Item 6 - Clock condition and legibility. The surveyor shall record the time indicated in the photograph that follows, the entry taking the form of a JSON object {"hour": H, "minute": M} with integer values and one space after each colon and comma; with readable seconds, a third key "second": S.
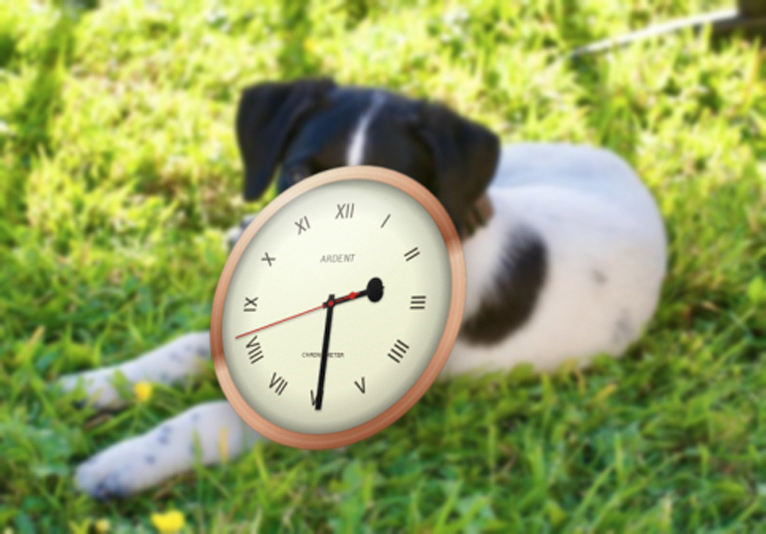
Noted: {"hour": 2, "minute": 29, "second": 42}
